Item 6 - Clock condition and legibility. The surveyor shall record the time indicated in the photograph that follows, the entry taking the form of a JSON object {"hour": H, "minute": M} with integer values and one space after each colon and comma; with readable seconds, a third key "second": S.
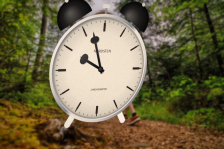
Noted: {"hour": 9, "minute": 57}
